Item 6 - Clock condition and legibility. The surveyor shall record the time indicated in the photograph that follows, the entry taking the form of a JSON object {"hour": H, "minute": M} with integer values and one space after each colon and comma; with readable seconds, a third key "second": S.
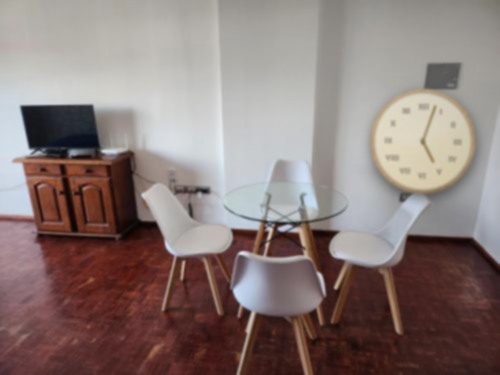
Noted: {"hour": 5, "minute": 3}
